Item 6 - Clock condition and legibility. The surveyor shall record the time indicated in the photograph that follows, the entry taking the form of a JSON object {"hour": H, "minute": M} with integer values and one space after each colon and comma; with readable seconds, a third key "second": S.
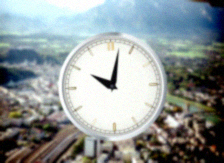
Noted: {"hour": 10, "minute": 2}
